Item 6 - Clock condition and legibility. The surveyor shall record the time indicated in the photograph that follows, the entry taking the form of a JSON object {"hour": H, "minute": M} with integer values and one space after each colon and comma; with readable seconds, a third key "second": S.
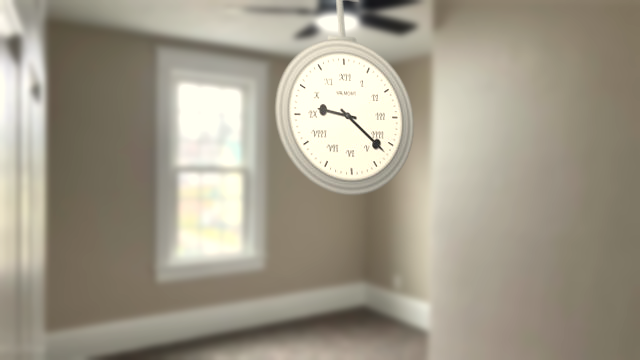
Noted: {"hour": 9, "minute": 22}
